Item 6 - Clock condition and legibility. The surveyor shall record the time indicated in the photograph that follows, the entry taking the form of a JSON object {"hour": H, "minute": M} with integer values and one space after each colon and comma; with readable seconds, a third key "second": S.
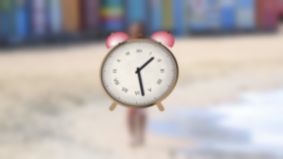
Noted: {"hour": 1, "minute": 28}
